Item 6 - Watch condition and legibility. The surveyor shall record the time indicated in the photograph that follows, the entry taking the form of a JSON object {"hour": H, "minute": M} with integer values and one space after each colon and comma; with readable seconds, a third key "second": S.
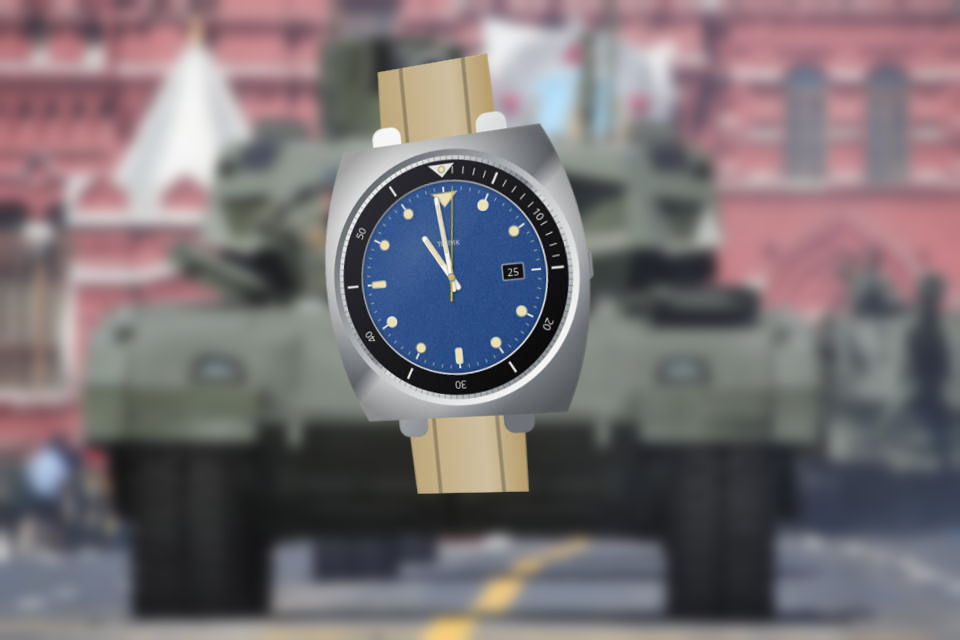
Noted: {"hour": 10, "minute": 59, "second": 1}
